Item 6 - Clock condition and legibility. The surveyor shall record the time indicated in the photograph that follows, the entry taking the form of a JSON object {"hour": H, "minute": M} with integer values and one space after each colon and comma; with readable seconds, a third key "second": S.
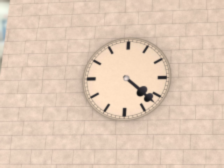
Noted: {"hour": 4, "minute": 22}
